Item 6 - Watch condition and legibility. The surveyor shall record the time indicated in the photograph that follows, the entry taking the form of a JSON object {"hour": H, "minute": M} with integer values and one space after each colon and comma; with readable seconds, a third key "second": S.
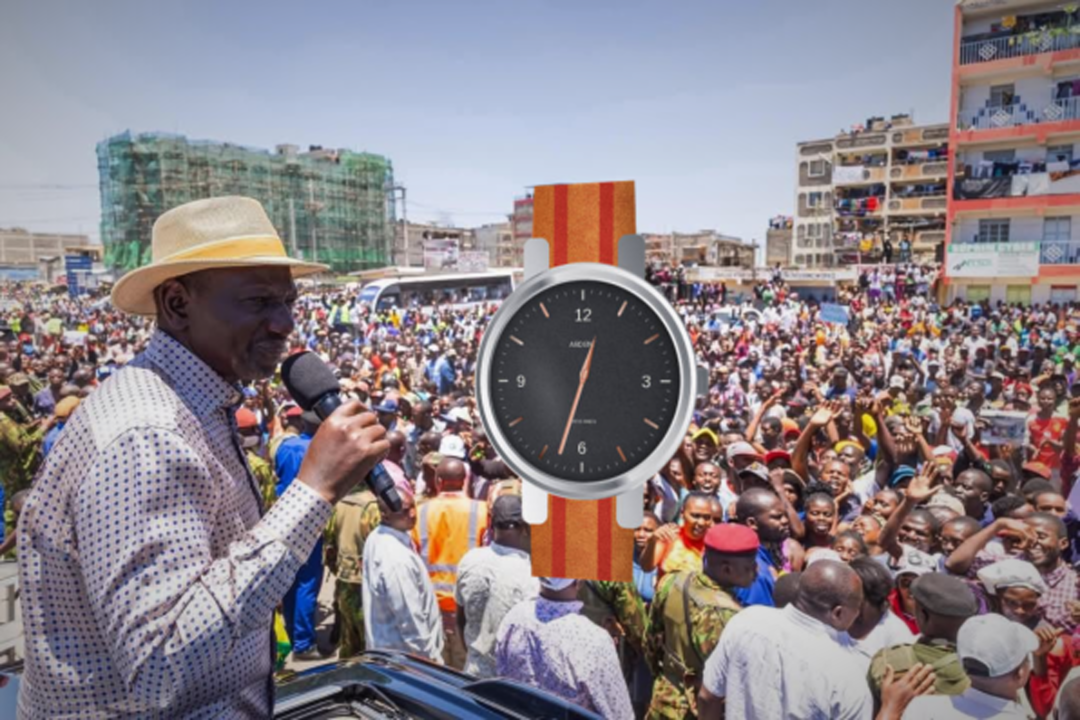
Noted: {"hour": 12, "minute": 33}
